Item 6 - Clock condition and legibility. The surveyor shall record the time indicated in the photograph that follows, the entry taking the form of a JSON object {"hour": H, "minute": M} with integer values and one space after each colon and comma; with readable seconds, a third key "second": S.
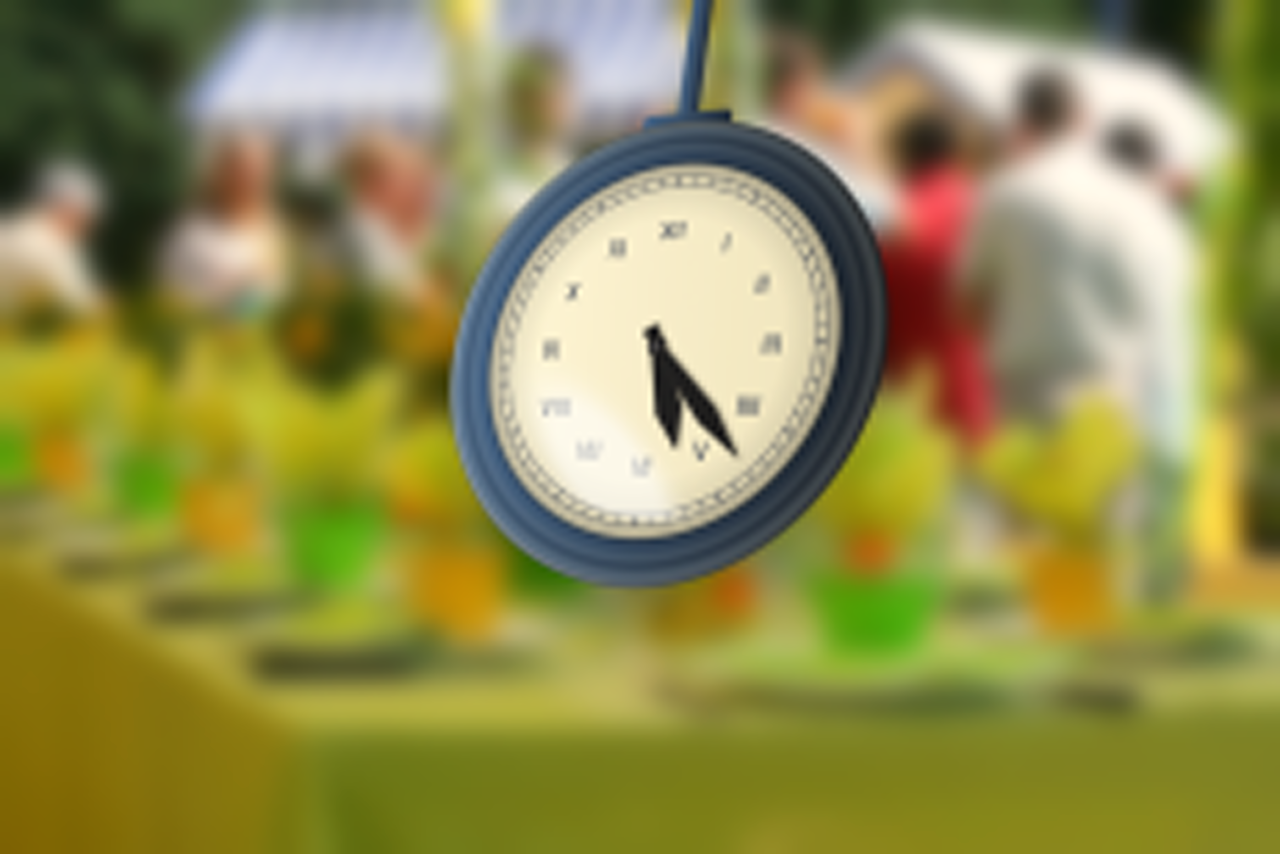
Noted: {"hour": 5, "minute": 23}
